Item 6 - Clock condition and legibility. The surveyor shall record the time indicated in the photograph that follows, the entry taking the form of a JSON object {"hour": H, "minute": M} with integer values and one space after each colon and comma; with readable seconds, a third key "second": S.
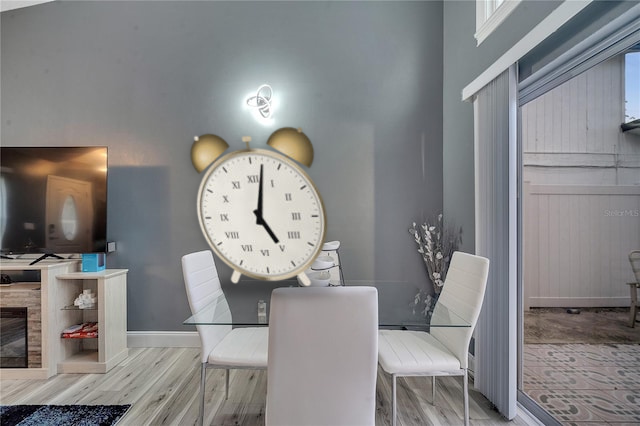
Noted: {"hour": 5, "minute": 2}
